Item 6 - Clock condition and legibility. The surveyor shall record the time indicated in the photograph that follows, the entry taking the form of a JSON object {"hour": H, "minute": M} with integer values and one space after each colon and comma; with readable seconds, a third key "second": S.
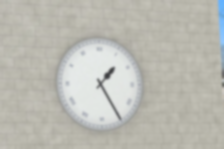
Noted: {"hour": 1, "minute": 25}
